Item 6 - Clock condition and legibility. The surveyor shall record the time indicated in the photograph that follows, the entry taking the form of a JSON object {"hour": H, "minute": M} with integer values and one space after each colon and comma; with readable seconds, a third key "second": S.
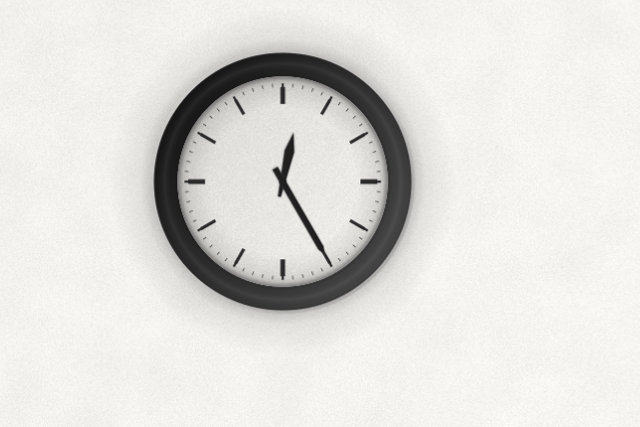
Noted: {"hour": 12, "minute": 25}
